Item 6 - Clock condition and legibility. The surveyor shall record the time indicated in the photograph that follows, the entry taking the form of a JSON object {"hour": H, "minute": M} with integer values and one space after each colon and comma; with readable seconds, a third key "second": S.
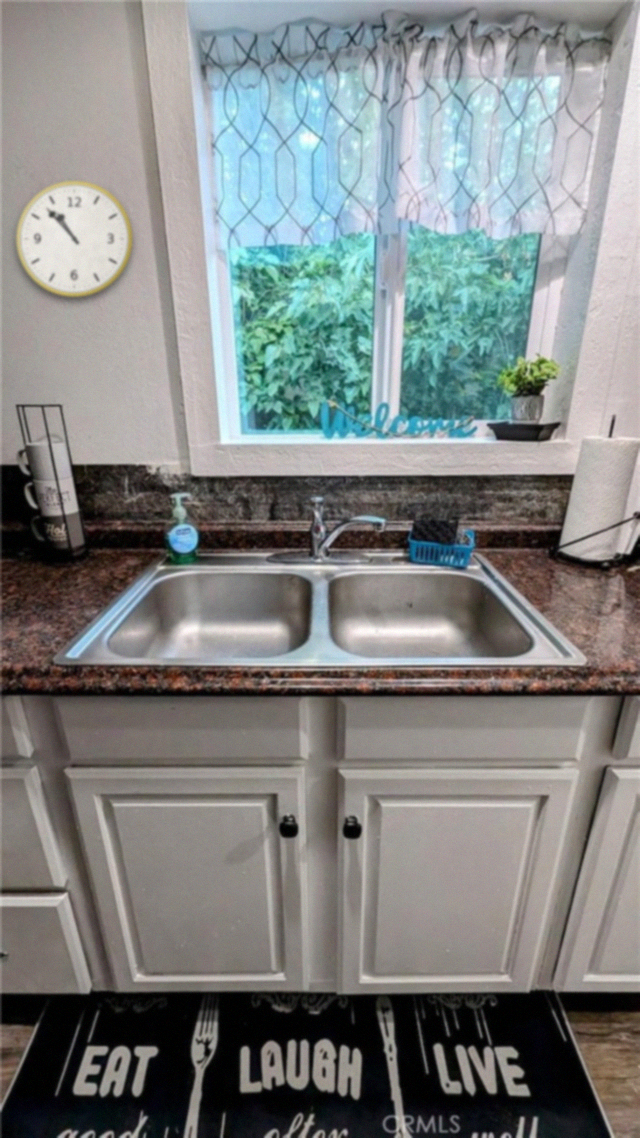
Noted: {"hour": 10, "minute": 53}
